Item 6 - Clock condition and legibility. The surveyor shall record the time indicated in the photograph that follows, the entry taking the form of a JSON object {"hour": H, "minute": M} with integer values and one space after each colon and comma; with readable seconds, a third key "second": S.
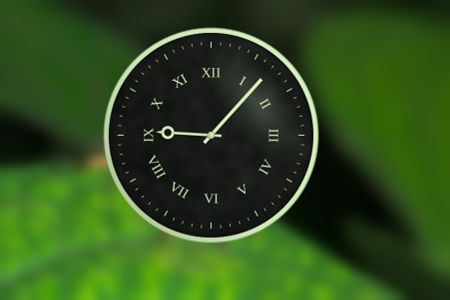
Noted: {"hour": 9, "minute": 7}
